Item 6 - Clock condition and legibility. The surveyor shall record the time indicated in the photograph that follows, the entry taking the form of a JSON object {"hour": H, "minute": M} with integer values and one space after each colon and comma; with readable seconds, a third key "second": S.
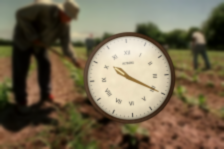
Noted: {"hour": 10, "minute": 20}
